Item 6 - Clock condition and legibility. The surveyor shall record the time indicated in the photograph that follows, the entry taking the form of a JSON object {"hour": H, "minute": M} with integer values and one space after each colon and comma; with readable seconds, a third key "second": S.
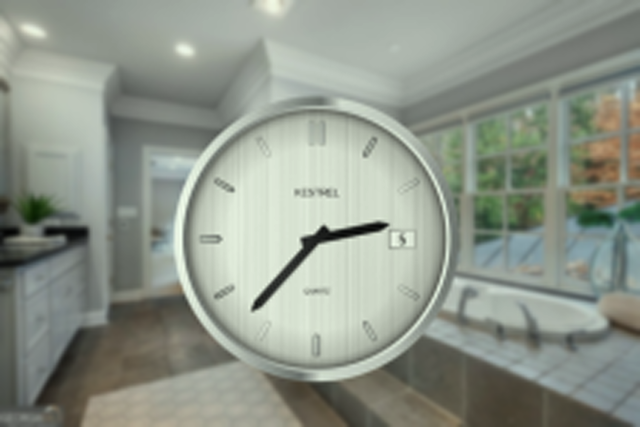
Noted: {"hour": 2, "minute": 37}
